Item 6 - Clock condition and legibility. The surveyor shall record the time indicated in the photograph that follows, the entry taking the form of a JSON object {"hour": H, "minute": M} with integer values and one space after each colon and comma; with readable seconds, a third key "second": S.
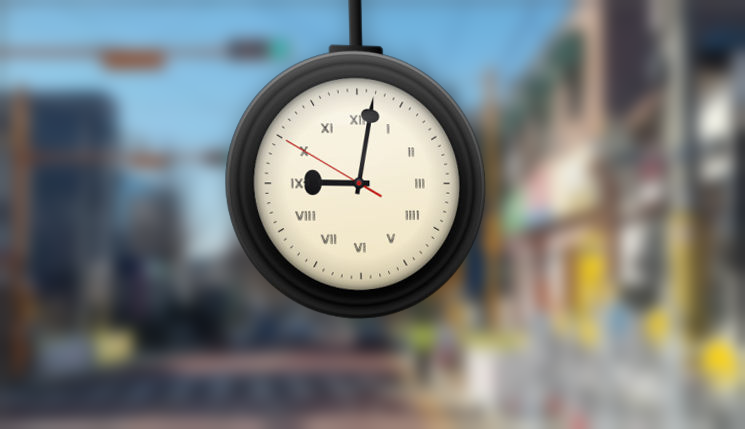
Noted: {"hour": 9, "minute": 1, "second": 50}
